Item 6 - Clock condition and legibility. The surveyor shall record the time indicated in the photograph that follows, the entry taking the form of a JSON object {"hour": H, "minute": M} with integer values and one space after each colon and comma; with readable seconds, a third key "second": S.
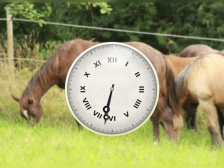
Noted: {"hour": 6, "minute": 32}
